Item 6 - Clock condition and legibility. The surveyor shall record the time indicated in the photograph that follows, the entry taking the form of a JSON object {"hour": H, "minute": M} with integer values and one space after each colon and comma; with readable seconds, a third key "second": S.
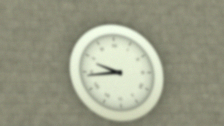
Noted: {"hour": 9, "minute": 44}
